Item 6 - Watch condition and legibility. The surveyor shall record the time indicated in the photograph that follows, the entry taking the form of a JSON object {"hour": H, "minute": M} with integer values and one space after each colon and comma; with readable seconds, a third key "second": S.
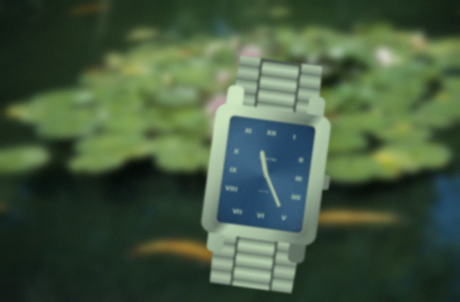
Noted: {"hour": 11, "minute": 25}
